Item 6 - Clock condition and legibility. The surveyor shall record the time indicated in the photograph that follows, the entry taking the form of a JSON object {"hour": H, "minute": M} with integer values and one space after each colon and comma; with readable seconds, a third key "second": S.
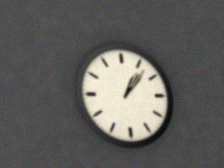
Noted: {"hour": 1, "minute": 7}
